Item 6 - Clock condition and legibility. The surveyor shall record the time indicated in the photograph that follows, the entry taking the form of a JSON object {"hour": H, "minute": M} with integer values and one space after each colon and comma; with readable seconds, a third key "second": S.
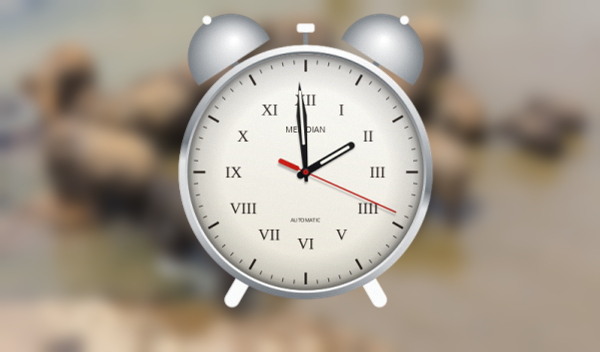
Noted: {"hour": 1, "minute": 59, "second": 19}
